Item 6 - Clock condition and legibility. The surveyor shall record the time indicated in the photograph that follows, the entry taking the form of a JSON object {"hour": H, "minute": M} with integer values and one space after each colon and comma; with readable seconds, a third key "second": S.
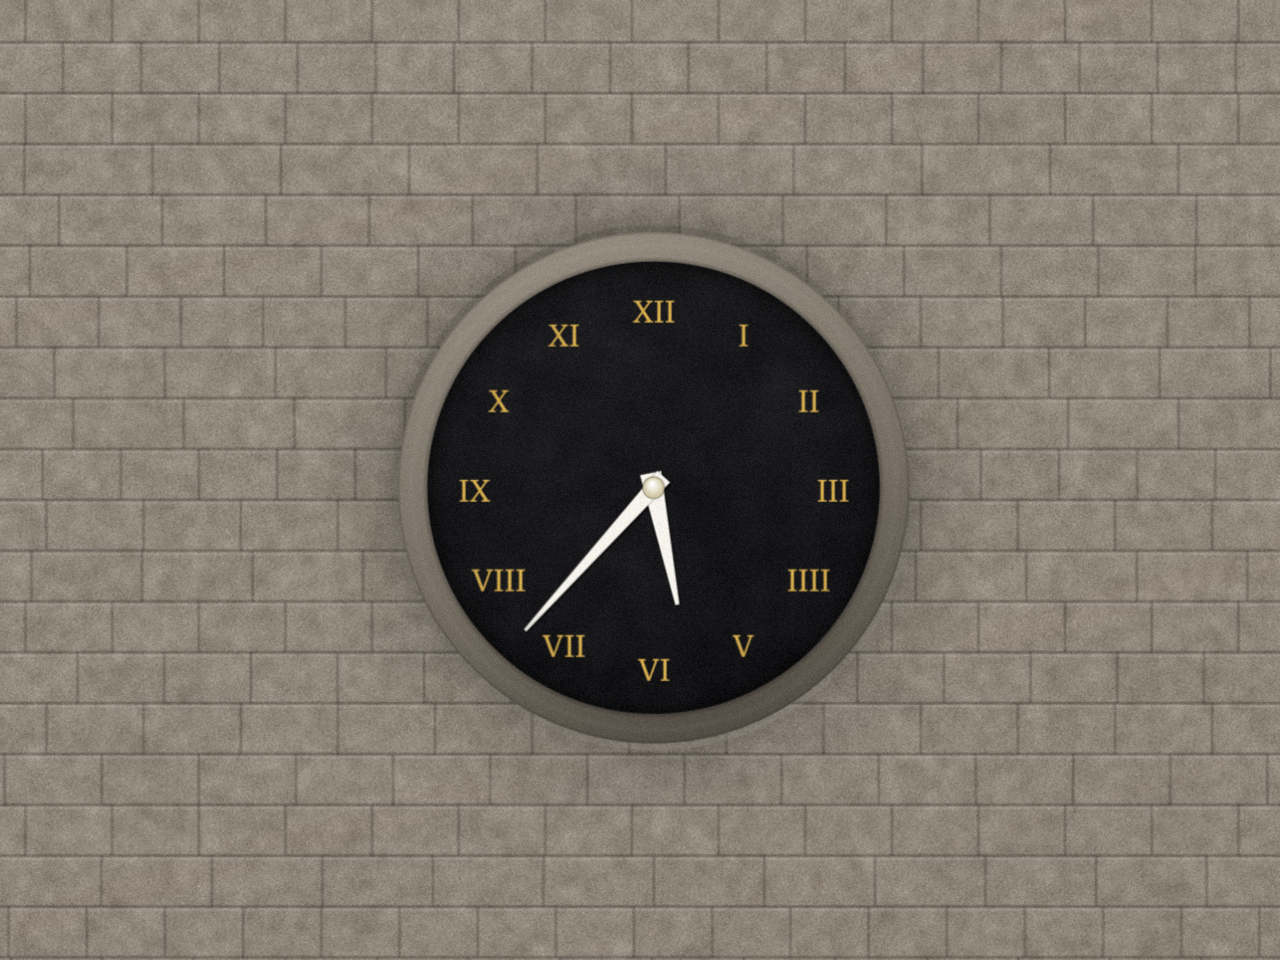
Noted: {"hour": 5, "minute": 37}
